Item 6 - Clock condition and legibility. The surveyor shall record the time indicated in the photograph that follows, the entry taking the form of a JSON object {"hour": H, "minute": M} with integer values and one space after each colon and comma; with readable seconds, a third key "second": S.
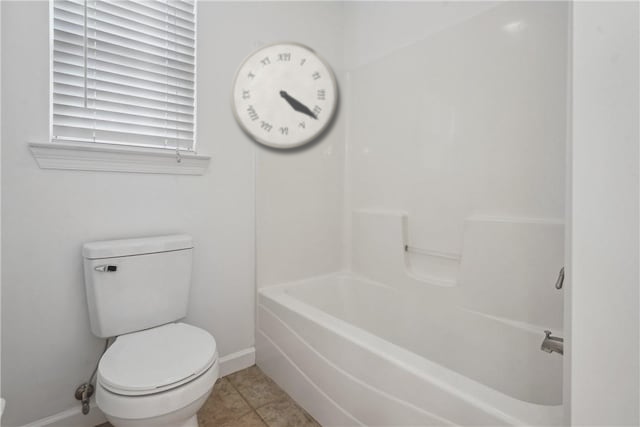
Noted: {"hour": 4, "minute": 21}
